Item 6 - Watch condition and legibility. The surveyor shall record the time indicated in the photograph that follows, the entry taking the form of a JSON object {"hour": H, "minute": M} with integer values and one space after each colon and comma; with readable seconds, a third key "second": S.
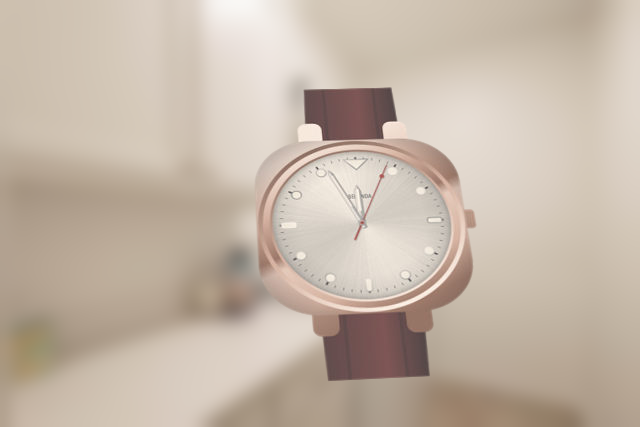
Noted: {"hour": 11, "minute": 56, "second": 4}
